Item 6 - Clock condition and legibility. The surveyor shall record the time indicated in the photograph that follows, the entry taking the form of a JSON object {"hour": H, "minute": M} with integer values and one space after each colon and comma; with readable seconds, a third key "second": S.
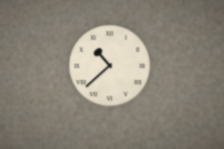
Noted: {"hour": 10, "minute": 38}
